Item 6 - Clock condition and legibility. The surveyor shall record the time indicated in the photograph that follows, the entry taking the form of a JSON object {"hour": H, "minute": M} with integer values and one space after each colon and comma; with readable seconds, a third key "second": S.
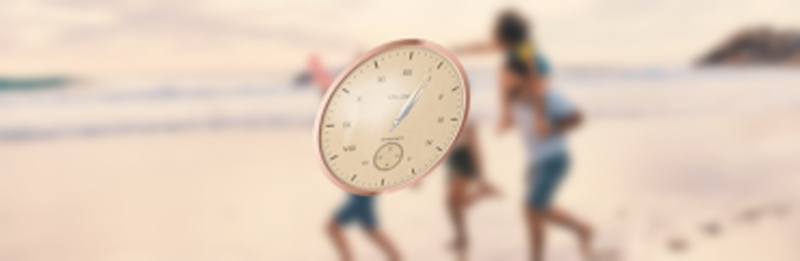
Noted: {"hour": 1, "minute": 4}
